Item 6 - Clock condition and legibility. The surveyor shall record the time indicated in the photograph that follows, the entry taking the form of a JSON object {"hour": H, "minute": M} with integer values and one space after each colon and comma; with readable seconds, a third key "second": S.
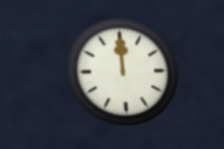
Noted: {"hour": 12, "minute": 0}
